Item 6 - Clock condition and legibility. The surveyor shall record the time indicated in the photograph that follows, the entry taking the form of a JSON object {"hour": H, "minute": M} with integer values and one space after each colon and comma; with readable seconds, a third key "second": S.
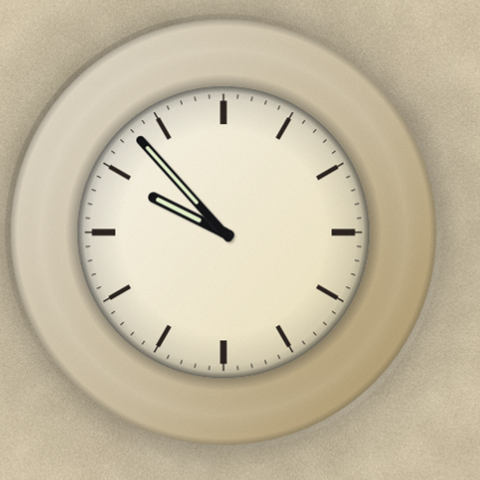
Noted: {"hour": 9, "minute": 53}
